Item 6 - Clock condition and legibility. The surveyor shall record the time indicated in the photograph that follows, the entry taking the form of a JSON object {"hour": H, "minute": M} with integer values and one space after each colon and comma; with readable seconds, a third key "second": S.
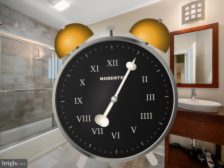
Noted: {"hour": 7, "minute": 5}
